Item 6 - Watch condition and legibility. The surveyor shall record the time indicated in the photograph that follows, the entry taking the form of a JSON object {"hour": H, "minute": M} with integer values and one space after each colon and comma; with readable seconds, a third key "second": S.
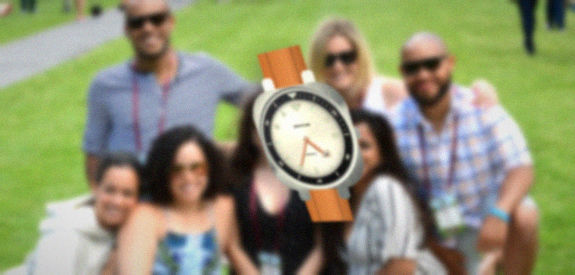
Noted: {"hour": 4, "minute": 35}
